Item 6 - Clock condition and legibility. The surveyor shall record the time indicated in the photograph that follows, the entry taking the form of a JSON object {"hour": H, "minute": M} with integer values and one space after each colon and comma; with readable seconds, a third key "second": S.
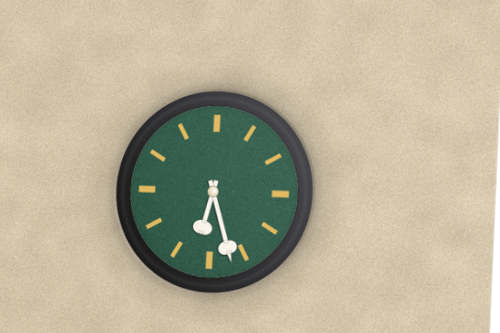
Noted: {"hour": 6, "minute": 27}
